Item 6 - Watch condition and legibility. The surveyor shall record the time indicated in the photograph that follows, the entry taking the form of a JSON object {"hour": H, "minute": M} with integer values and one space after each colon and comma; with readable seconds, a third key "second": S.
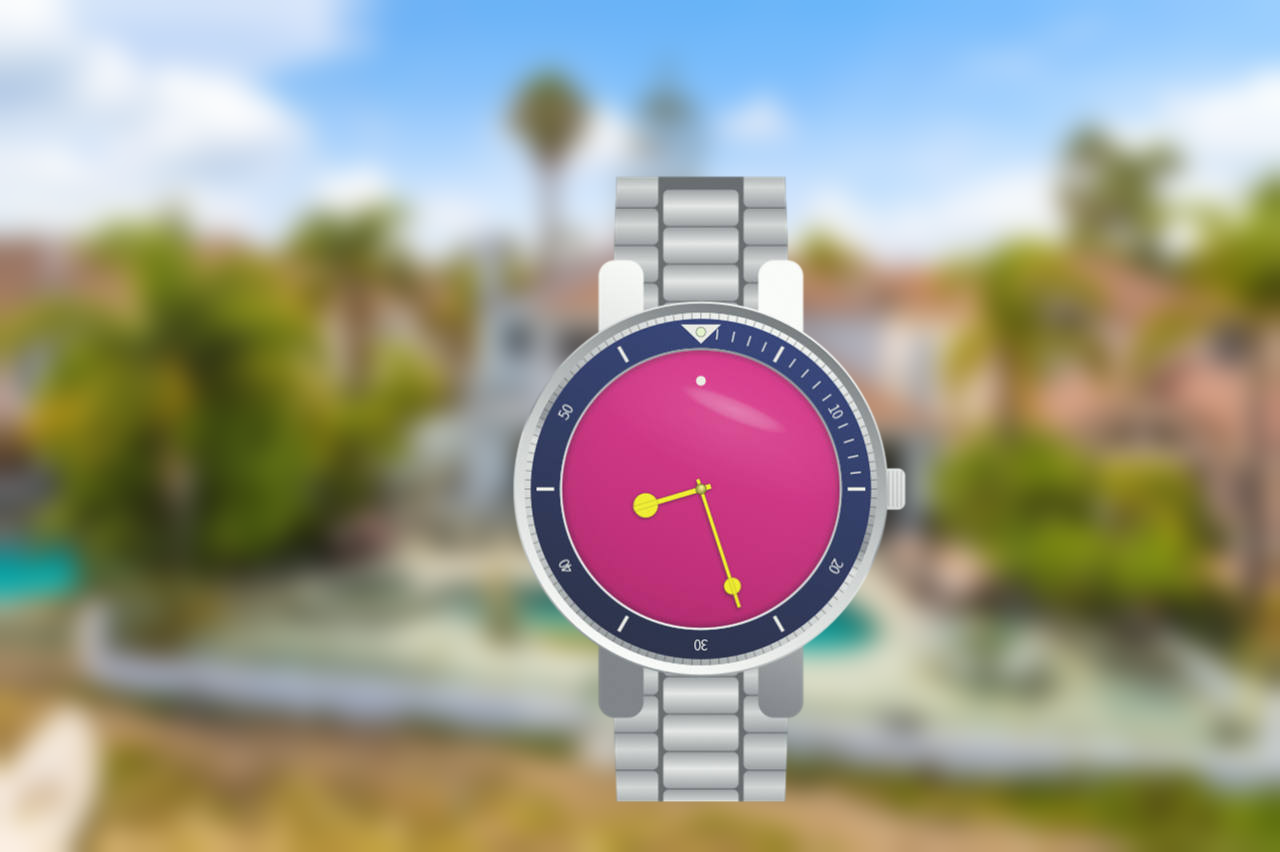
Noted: {"hour": 8, "minute": 27}
